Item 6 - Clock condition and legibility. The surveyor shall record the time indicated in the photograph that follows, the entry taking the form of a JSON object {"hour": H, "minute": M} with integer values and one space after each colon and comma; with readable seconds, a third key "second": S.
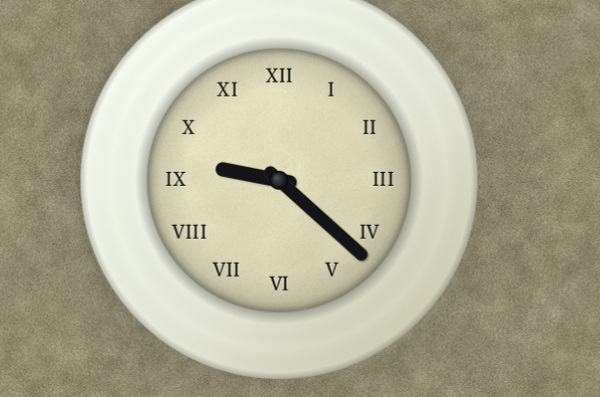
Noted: {"hour": 9, "minute": 22}
